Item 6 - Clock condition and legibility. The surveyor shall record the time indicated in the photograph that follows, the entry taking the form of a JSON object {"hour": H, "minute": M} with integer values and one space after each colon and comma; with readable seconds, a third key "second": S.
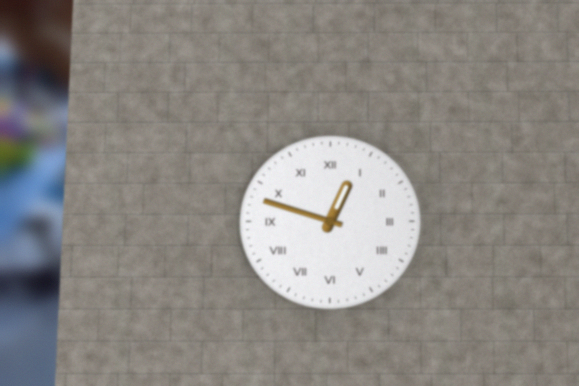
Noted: {"hour": 12, "minute": 48}
